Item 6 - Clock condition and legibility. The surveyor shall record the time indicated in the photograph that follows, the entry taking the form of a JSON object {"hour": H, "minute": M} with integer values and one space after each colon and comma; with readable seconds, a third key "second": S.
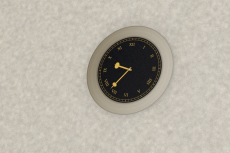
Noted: {"hour": 9, "minute": 37}
